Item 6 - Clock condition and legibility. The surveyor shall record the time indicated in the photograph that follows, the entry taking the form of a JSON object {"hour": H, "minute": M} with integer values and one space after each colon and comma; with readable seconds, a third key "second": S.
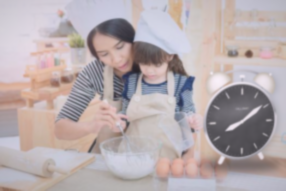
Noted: {"hour": 8, "minute": 9}
